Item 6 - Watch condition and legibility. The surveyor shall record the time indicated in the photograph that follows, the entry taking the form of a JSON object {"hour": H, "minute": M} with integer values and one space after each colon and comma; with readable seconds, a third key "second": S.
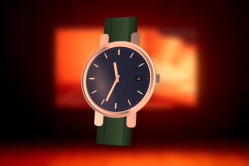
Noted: {"hour": 11, "minute": 34}
